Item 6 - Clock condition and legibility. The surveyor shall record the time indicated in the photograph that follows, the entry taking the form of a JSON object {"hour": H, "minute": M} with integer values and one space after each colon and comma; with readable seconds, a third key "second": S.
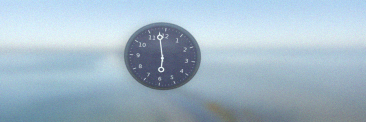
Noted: {"hour": 5, "minute": 58}
